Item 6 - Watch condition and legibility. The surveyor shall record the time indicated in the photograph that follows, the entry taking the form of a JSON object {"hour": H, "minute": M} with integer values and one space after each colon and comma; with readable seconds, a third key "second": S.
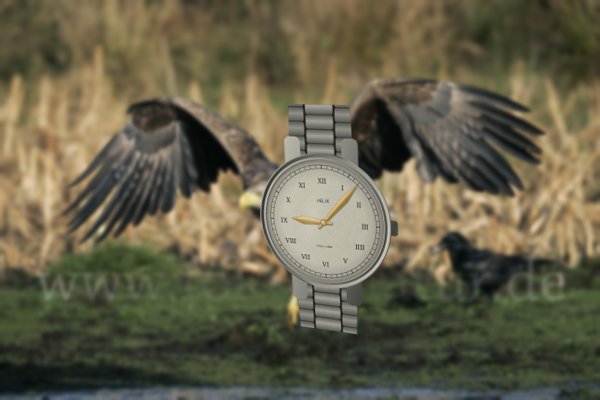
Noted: {"hour": 9, "minute": 7}
